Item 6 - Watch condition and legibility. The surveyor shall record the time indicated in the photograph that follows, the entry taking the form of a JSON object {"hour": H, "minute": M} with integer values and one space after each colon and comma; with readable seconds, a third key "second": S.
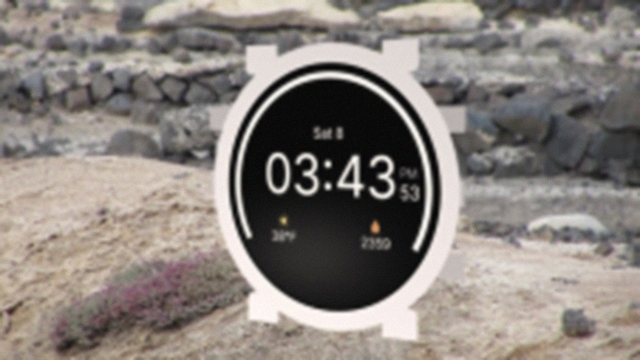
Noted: {"hour": 3, "minute": 43}
